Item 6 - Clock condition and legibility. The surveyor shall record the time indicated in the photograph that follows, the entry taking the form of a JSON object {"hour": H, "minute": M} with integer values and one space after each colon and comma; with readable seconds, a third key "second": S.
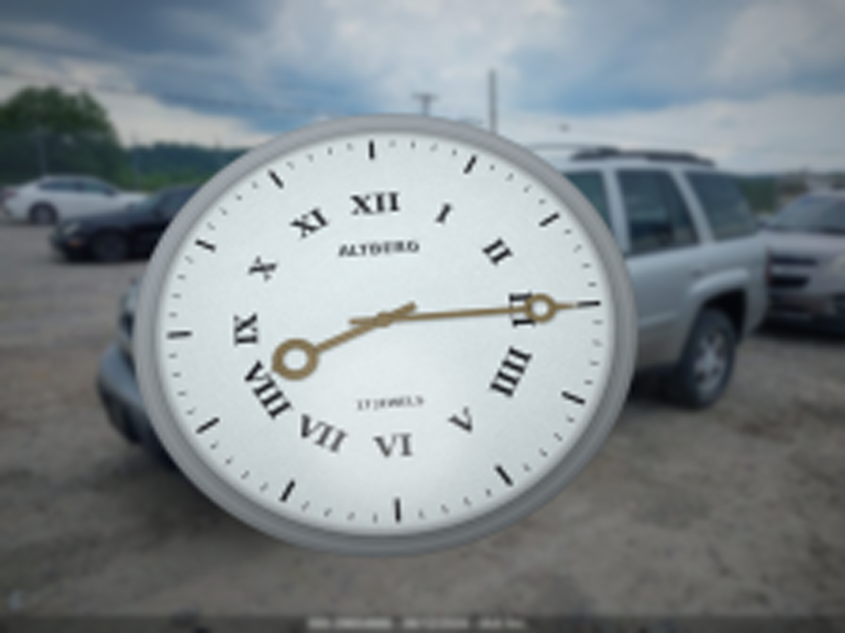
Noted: {"hour": 8, "minute": 15}
